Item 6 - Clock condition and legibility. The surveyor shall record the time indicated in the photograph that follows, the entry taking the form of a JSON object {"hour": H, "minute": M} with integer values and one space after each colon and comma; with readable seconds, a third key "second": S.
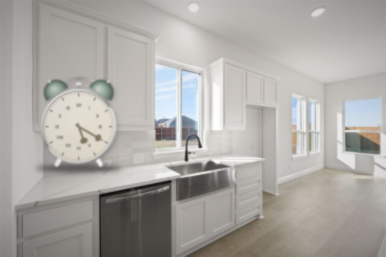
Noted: {"hour": 5, "minute": 20}
